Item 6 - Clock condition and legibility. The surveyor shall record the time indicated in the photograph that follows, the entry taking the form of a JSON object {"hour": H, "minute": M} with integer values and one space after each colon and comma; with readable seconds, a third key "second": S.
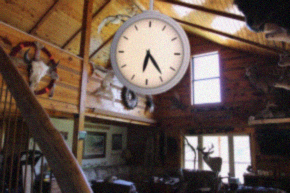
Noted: {"hour": 6, "minute": 24}
